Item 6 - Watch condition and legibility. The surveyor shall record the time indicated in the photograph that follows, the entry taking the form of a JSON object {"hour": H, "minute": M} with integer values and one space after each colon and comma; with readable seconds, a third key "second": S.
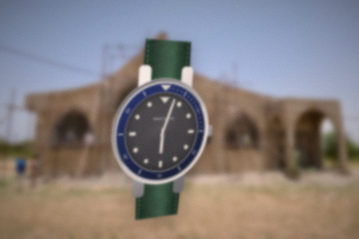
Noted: {"hour": 6, "minute": 3}
